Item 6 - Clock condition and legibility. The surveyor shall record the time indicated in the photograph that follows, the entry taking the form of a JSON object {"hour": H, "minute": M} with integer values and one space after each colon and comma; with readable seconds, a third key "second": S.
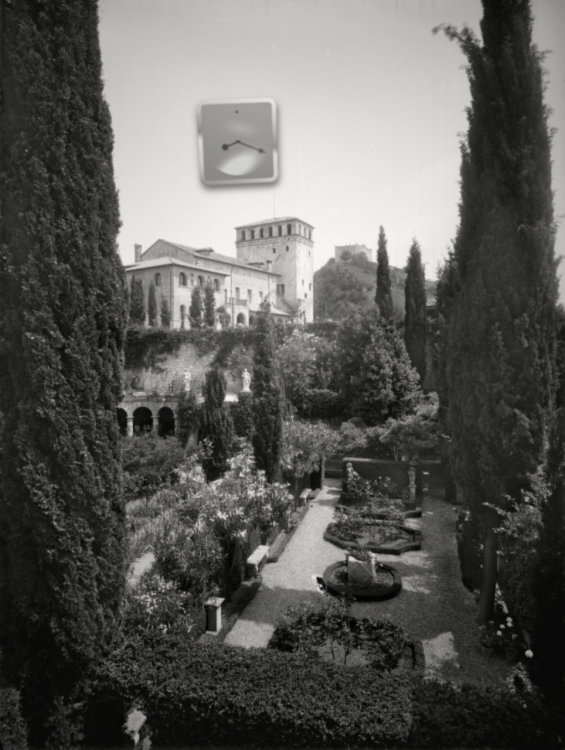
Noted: {"hour": 8, "minute": 19}
